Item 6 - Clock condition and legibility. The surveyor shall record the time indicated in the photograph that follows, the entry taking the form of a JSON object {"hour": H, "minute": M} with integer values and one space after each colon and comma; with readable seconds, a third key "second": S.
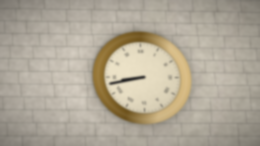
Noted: {"hour": 8, "minute": 43}
